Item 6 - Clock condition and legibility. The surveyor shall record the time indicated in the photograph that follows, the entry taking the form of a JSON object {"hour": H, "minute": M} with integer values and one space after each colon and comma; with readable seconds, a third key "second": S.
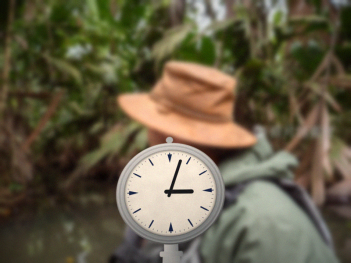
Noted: {"hour": 3, "minute": 3}
